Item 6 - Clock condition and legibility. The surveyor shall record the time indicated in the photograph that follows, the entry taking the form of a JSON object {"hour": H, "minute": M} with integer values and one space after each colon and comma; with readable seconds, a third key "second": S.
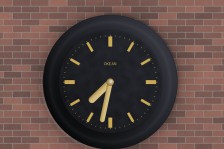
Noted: {"hour": 7, "minute": 32}
